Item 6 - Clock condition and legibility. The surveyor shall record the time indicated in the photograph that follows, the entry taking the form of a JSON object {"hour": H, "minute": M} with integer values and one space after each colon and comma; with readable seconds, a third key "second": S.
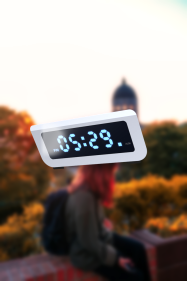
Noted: {"hour": 5, "minute": 29}
